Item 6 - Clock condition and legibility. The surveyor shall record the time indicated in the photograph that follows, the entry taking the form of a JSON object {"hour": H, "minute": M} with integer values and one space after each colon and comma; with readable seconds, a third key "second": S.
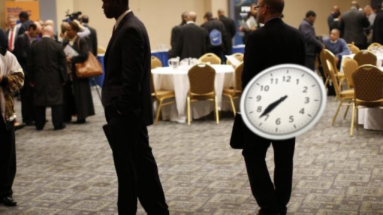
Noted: {"hour": 7, "minute": 37}
